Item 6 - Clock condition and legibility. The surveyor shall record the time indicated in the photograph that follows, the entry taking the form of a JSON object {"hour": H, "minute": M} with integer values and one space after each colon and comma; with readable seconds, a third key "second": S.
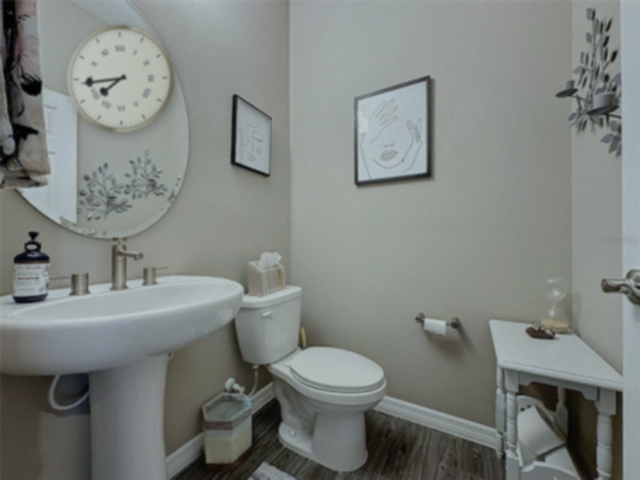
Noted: {"hour": 7, "minute": 44}
